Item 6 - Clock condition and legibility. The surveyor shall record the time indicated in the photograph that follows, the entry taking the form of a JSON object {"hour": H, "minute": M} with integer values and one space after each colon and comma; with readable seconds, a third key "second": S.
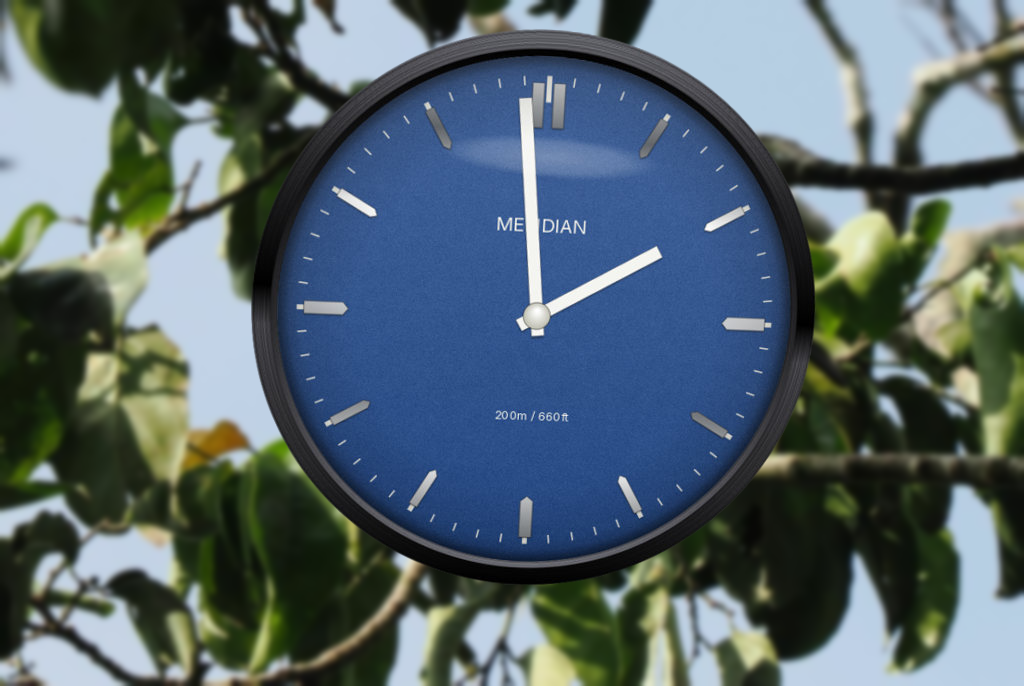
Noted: {"hour": 1, "minute": 59}
